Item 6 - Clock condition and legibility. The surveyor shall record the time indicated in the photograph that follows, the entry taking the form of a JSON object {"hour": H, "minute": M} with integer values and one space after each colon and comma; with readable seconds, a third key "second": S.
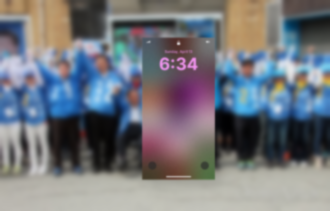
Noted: {"hour": 6, "minute": 34}
